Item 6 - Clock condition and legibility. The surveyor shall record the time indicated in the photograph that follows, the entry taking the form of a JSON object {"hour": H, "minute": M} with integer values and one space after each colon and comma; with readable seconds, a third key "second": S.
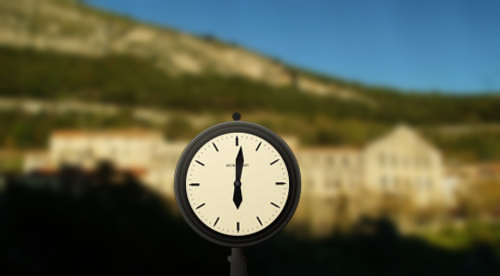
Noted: {"hour": 6, "minute": 1}
